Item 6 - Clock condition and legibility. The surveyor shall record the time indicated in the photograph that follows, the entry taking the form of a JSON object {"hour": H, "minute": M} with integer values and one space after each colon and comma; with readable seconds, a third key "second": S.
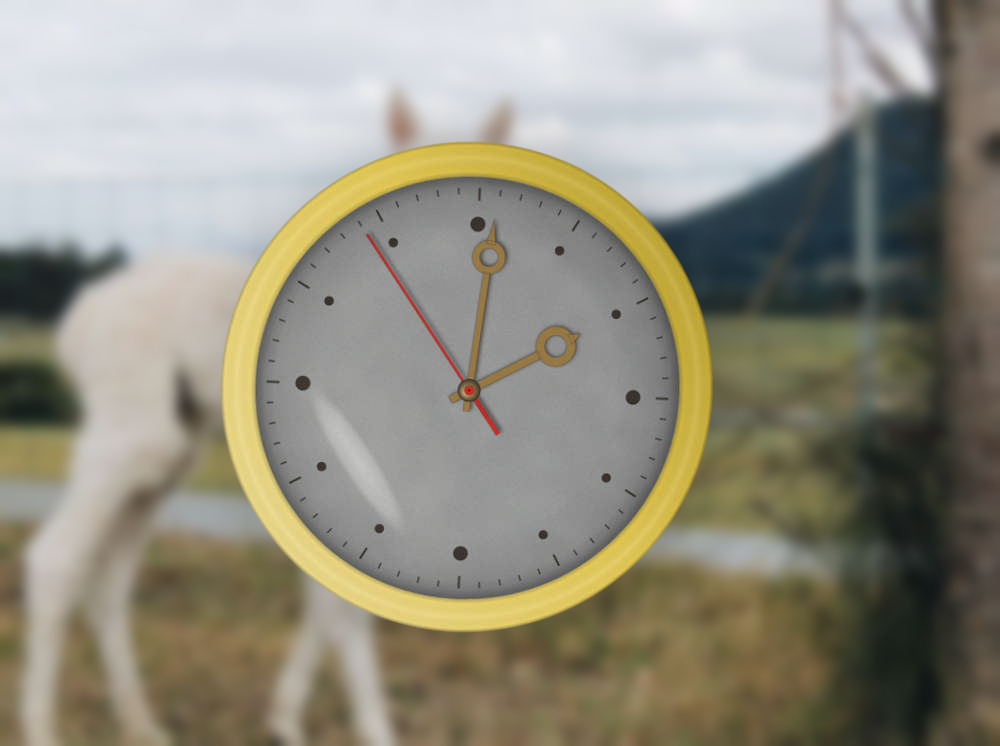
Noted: {"hour": 2, "minute": 0, "second": 54}
